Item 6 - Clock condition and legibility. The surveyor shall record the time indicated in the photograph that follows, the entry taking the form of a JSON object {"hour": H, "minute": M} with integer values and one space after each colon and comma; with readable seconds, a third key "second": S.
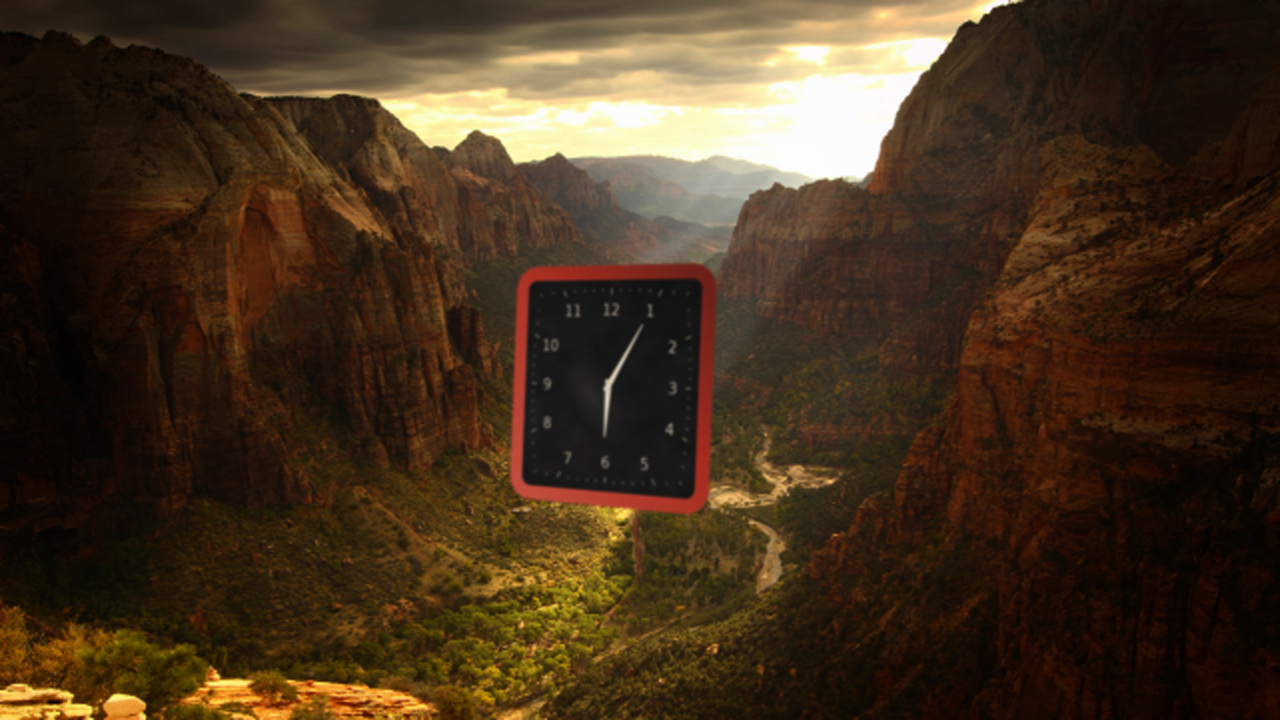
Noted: {"hour": 6, "minute": 5}
